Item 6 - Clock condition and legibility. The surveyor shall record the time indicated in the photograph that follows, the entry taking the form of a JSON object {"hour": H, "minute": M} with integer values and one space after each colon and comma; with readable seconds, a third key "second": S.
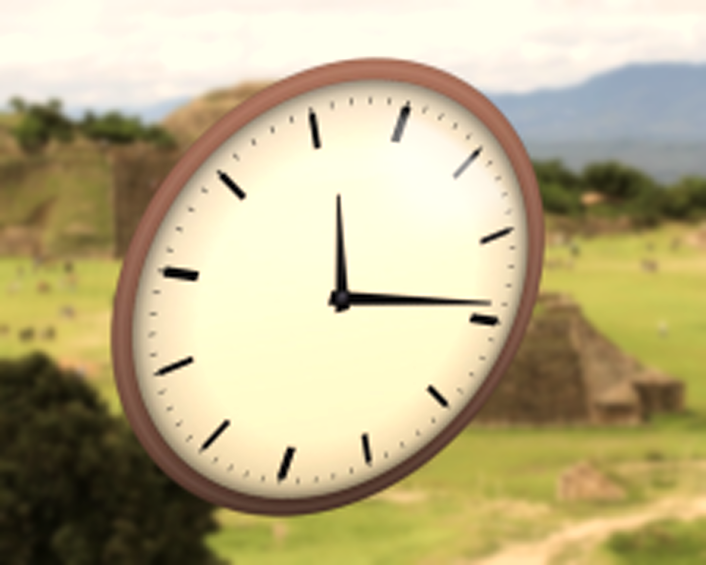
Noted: {"hour": 11, "minute": 14}
